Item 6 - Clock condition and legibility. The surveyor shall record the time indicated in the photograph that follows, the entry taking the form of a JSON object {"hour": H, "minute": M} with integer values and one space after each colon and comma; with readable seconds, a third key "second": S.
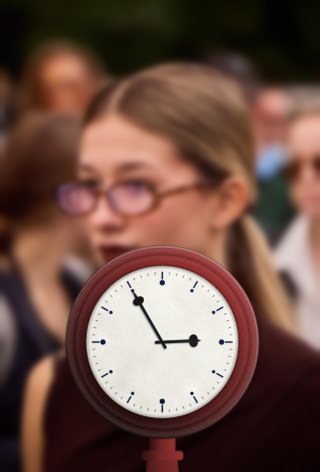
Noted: {"hour": 2, "minute": 55}
